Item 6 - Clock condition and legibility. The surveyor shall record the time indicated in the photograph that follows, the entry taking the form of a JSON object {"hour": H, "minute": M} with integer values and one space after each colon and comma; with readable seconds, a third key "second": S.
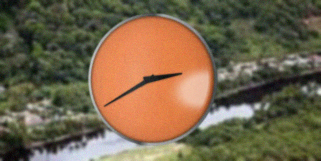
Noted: {"hour": 2, "minute": 40}
